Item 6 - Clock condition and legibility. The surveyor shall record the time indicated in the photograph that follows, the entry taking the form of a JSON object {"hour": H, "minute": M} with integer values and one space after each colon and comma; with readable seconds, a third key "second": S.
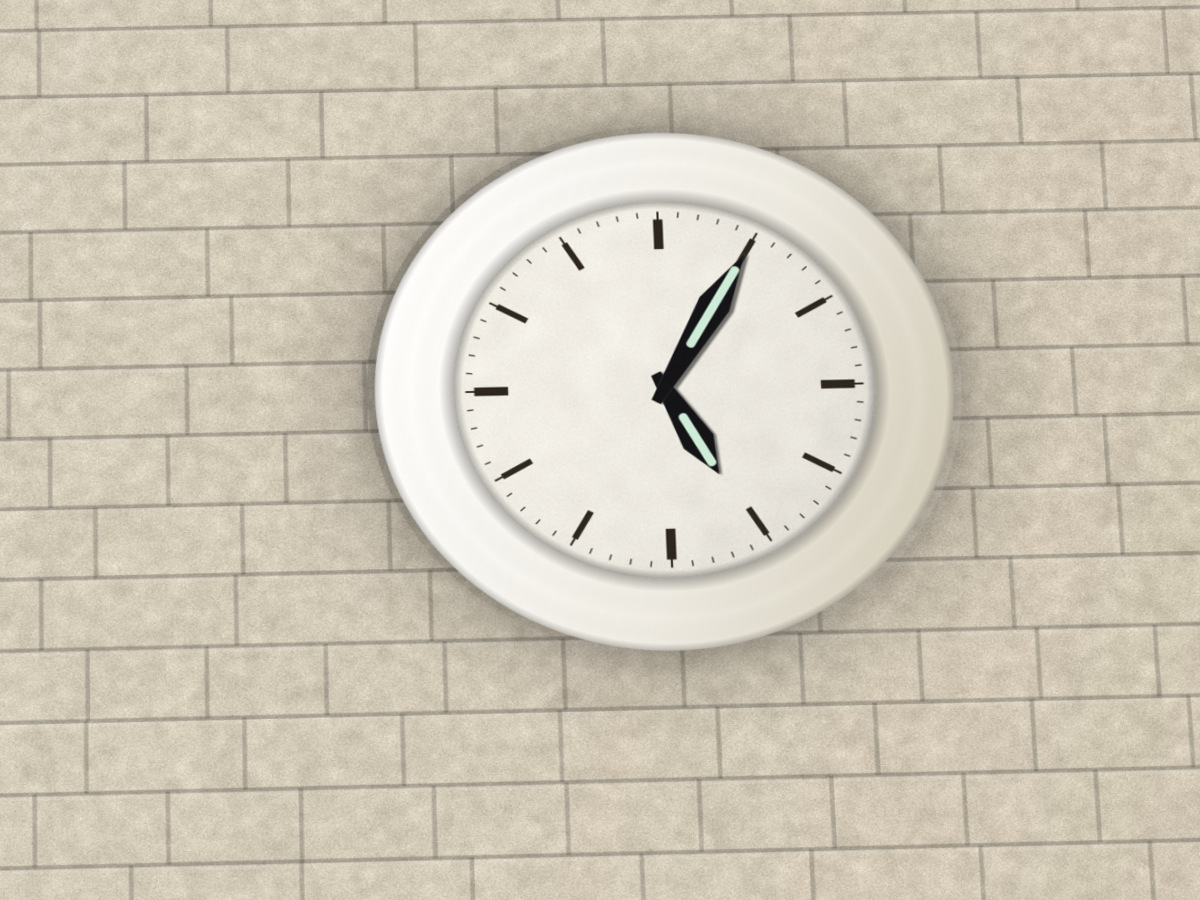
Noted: {"hour": 5, "minute": 5}
